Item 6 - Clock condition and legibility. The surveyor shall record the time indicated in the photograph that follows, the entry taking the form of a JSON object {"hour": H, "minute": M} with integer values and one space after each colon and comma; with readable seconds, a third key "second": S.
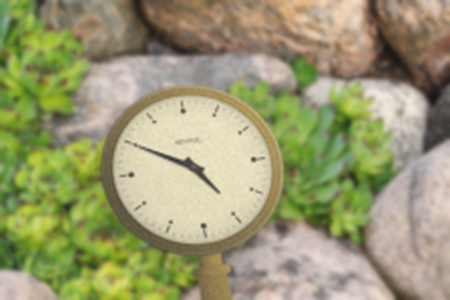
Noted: {"hour": 4, "minute": 50}
